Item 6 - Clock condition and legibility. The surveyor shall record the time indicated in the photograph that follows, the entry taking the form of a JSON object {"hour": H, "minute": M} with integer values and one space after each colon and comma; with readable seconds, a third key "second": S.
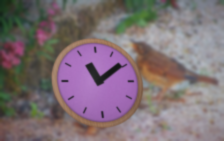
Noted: {"hour": 11, "minute": 9}
